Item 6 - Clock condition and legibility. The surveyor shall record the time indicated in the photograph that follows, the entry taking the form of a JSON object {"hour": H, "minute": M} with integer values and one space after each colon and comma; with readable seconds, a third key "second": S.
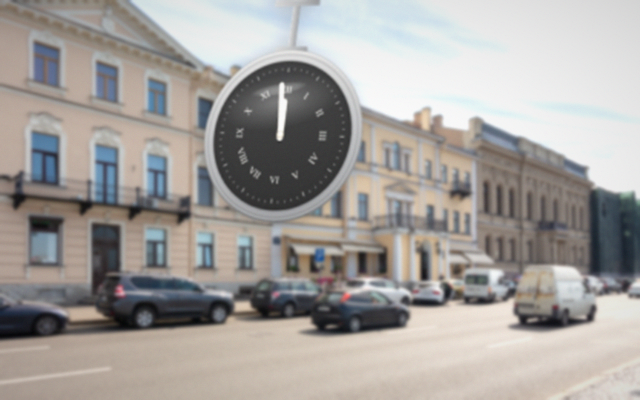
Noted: {"hour": 11, "minute": 59}
